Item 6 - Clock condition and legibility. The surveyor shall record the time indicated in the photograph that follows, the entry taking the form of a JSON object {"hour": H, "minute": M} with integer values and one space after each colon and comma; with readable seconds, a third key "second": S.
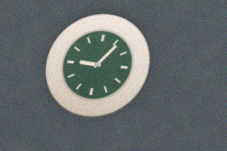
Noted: {"hour": 9, "minute": 6}
